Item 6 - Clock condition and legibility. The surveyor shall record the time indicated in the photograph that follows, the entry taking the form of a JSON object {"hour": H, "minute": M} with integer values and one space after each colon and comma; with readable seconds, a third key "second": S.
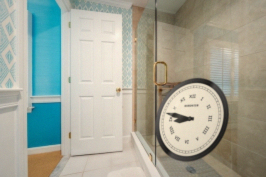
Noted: {"hour": 8, "minute": 47}
